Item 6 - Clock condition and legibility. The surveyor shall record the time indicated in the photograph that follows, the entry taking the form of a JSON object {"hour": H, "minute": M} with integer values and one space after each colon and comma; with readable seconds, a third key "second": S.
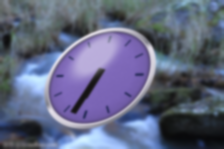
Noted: {"hour": 6, "minute": 33}
